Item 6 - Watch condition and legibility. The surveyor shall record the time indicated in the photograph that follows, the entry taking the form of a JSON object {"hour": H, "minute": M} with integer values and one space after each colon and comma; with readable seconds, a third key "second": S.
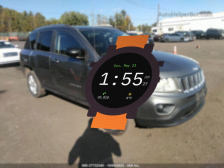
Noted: {"hour": 1, "minute": 55}
